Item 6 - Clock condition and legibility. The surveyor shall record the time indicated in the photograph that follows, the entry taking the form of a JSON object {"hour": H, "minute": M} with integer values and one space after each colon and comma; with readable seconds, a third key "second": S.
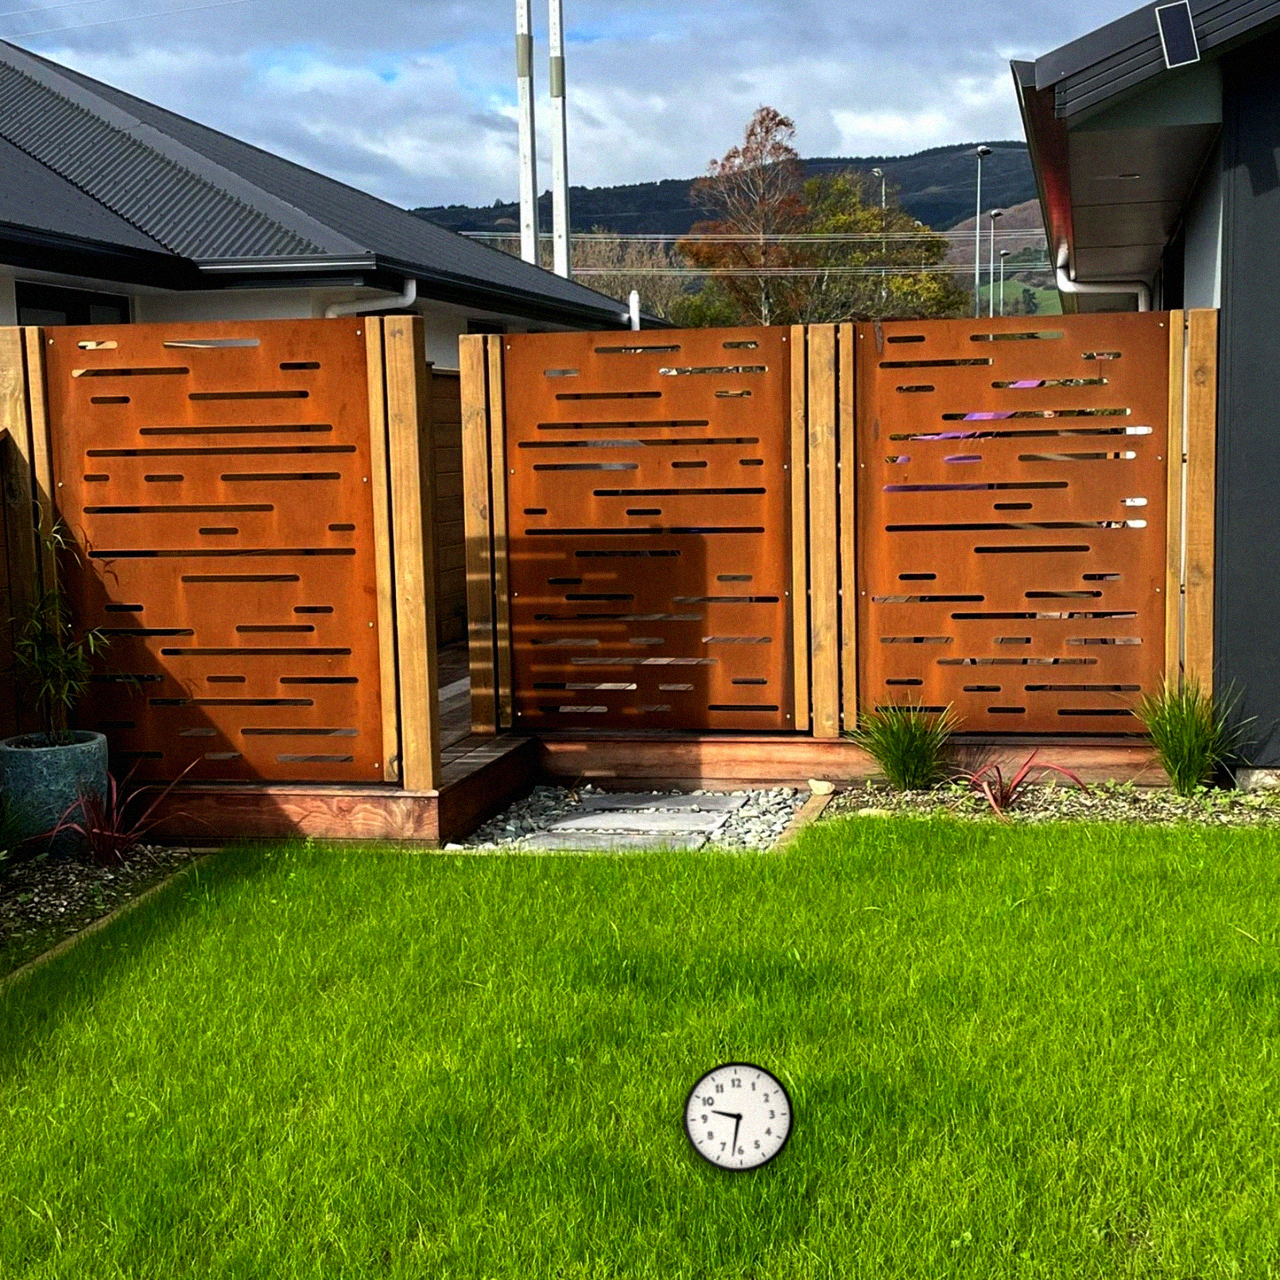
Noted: {"hour": 9, "minute": 32}
